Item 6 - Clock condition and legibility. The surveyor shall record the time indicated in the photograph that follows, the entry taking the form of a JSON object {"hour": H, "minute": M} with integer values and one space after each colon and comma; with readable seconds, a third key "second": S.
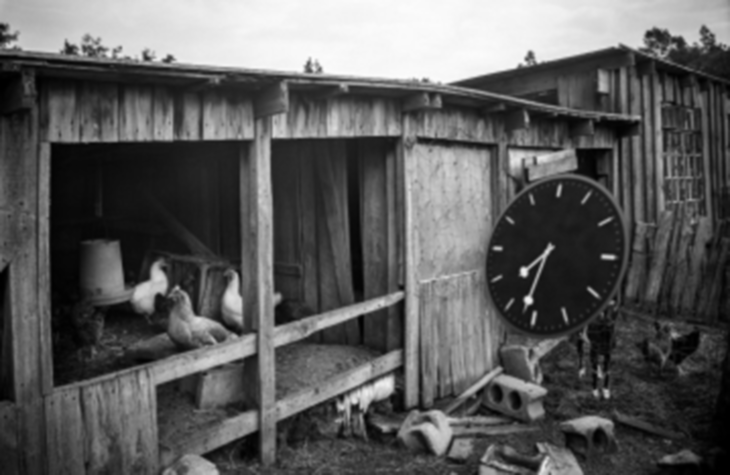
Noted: {"hour": 7, "minute": 32}
